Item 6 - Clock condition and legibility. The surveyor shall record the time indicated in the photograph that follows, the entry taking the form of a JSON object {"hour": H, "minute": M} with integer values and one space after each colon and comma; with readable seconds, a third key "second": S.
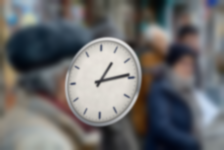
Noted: {"hour": 1, "minute": 14}
